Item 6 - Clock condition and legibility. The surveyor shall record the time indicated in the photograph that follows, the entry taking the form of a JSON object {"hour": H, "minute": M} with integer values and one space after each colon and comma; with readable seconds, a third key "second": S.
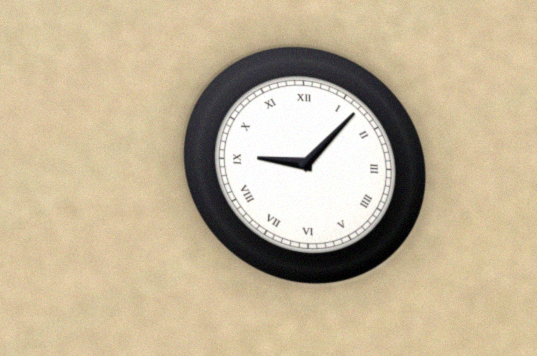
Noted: {"hour": 9, "minute": 7}
